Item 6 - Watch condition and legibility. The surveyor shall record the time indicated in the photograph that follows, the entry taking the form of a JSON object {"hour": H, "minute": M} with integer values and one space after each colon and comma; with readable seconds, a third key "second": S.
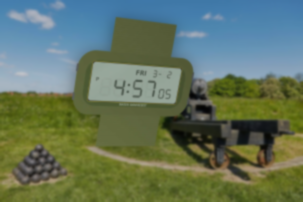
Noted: {"hour": 4, "minute": 57}
